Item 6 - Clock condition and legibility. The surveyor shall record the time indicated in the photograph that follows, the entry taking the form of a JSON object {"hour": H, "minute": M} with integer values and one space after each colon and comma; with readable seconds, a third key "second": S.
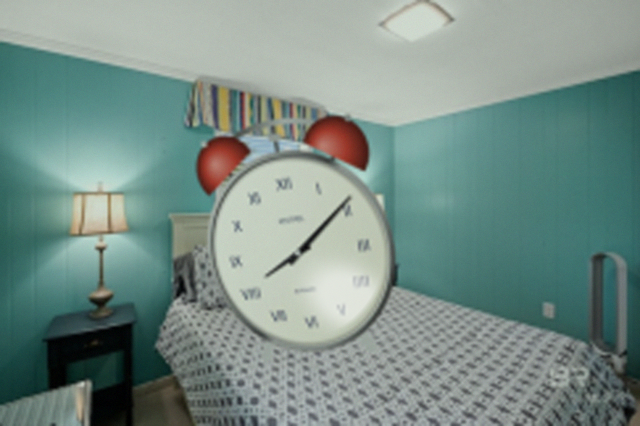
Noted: {"hour": 8, "minute": 9}
